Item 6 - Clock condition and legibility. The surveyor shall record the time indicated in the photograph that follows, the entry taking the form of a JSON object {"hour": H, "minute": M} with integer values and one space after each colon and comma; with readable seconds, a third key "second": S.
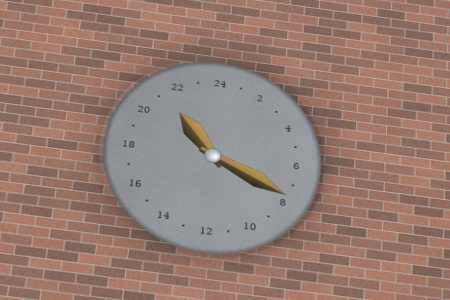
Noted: {"hour": 21, "minute": 19}
